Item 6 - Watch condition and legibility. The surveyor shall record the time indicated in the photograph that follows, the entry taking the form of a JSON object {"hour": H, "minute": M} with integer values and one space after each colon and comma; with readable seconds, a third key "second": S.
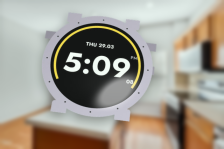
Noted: {"hour": 5, "minute": 9}
